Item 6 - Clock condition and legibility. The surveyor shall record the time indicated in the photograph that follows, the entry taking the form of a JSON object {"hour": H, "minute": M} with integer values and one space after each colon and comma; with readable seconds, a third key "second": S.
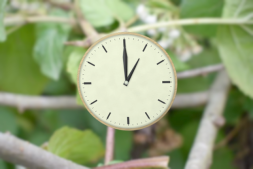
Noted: {"hour": 1, "minute": 0}
